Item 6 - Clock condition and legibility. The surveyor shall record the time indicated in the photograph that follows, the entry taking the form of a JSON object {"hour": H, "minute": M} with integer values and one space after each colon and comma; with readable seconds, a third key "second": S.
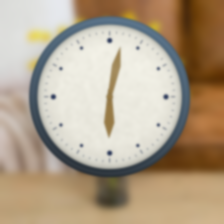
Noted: {"hour": 6, "minute": 2}
